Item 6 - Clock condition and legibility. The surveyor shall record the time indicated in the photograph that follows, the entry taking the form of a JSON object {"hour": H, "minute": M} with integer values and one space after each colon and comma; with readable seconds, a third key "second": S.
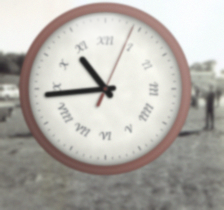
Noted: {"hour": 10, "minute": 44, "second": 4}
